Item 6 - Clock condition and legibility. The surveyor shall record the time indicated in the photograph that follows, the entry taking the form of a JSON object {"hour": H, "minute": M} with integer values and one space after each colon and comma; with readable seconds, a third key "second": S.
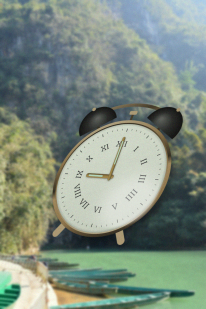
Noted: {"hour": 9, "minute": 0}
